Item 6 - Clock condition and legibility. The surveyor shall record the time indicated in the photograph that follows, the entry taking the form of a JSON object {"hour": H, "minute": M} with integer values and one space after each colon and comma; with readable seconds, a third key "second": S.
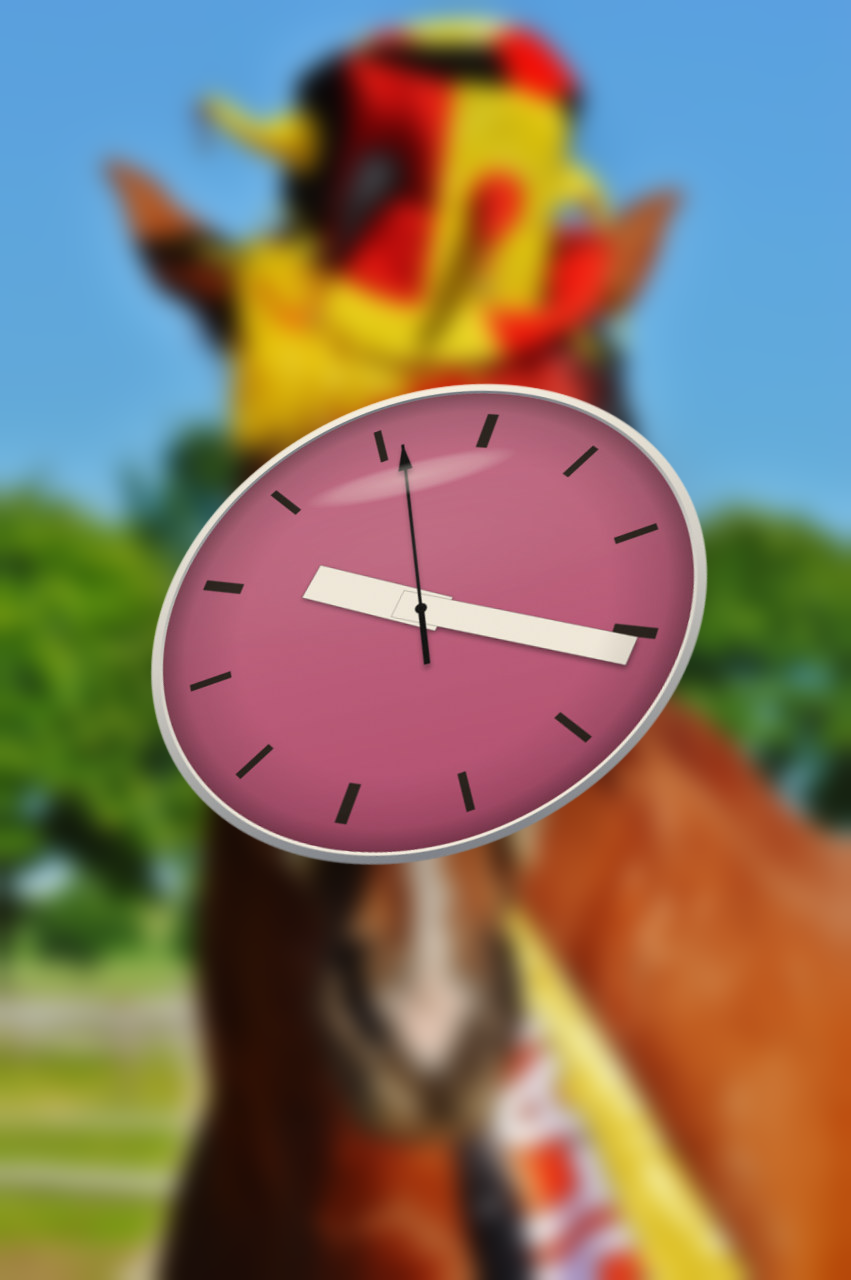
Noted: {"hour": 9, "minute": 15, "second": 56}
